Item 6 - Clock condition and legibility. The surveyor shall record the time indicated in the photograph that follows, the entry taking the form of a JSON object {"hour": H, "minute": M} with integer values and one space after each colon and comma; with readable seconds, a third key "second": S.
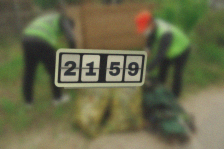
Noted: {"hour": 21, "minute": 59}
